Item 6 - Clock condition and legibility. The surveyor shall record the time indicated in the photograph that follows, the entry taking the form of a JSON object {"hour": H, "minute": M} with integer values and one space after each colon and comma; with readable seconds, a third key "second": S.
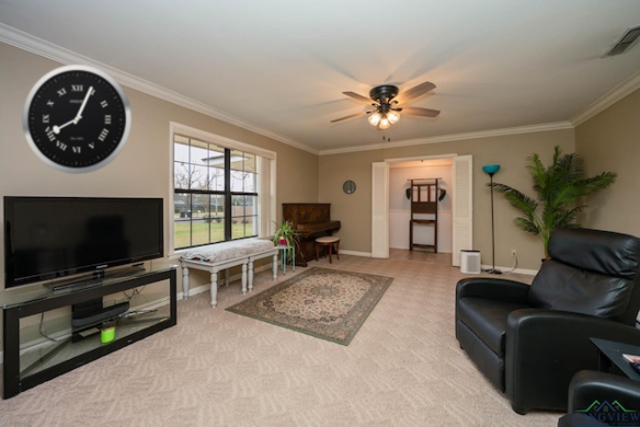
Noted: {"hour": 8, "minute": 4}
